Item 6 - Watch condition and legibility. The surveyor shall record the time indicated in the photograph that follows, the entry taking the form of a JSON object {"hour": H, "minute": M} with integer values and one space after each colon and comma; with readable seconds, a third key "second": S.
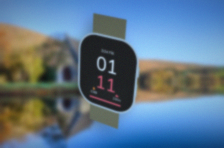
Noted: {"hour": 1, "minute": 11}
